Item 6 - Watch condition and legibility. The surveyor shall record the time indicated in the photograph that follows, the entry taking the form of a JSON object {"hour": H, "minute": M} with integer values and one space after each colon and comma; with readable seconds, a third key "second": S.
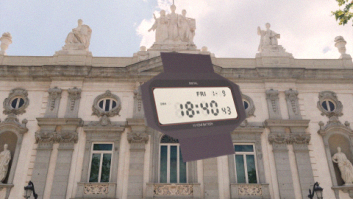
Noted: {"hour": 18, "minute": 40, "second": 43}
